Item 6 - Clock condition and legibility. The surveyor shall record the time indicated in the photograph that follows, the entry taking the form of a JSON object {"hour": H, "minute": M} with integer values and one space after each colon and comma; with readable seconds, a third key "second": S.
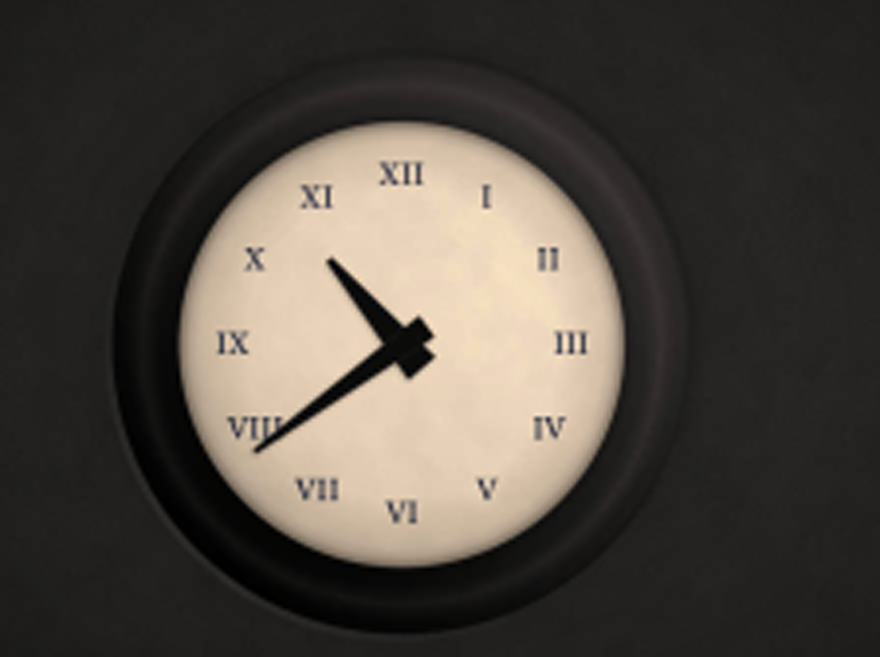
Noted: {"hour": 10, "minute": 39}
